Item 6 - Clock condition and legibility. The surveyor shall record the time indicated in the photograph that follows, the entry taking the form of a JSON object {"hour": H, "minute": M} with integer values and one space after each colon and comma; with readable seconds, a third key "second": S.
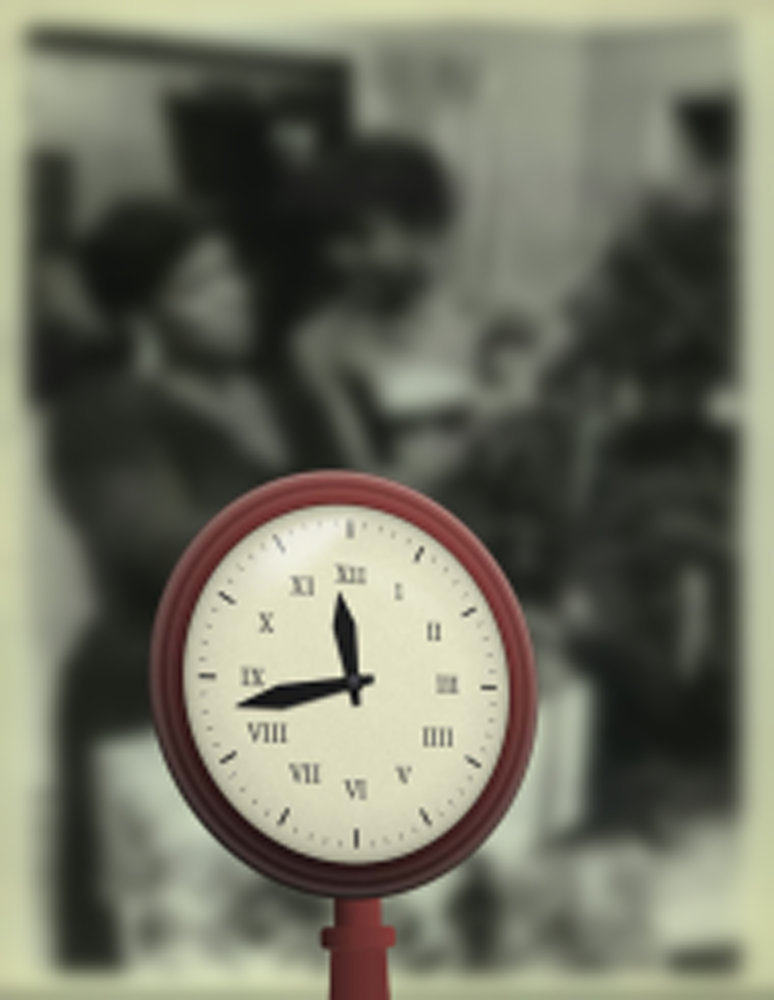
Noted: {"hour": 11, "minute": 43}
